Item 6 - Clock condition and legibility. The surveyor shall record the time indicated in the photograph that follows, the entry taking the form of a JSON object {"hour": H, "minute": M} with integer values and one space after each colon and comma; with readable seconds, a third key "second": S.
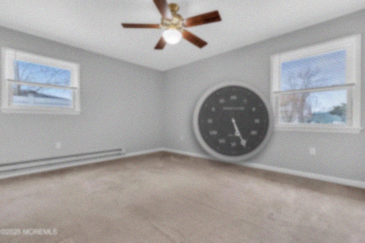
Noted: {"hour": 5, "minute": 26}
